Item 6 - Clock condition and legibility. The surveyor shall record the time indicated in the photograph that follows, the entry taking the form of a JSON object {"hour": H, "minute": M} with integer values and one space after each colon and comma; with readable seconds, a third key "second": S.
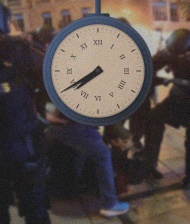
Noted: {"hour": 7, "minute": 40}
